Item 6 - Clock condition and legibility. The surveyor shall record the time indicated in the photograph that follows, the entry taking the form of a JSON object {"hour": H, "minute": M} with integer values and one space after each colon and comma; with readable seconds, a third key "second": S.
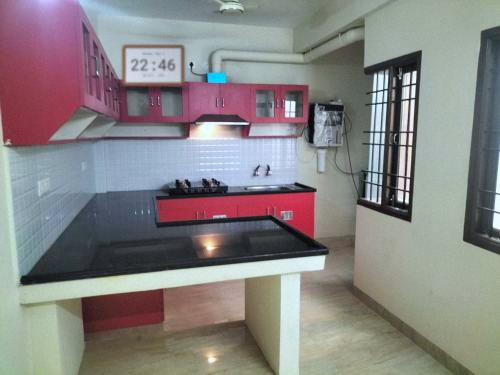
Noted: {"hour": 22, "minute": 46}
